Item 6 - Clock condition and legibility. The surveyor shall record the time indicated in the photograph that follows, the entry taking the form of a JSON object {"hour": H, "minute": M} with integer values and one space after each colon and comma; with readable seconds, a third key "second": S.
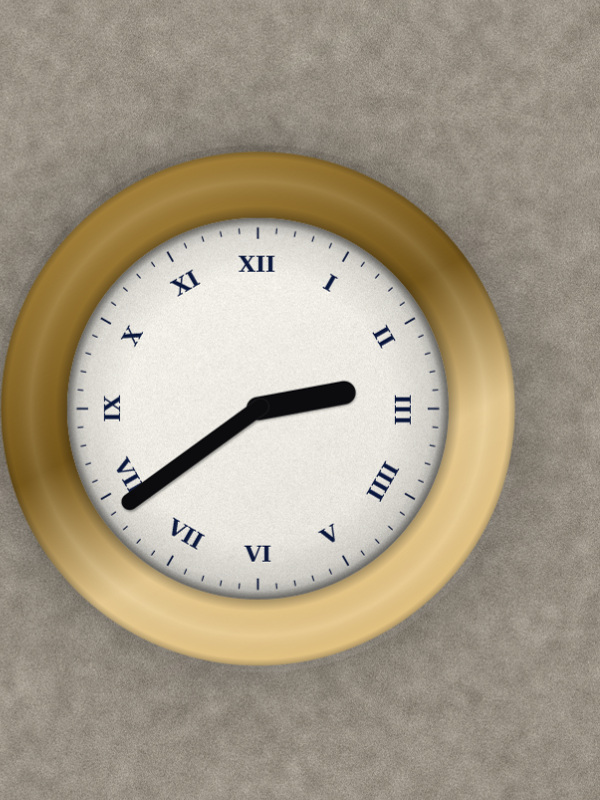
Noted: {"hour": 2, "minute": 39}
